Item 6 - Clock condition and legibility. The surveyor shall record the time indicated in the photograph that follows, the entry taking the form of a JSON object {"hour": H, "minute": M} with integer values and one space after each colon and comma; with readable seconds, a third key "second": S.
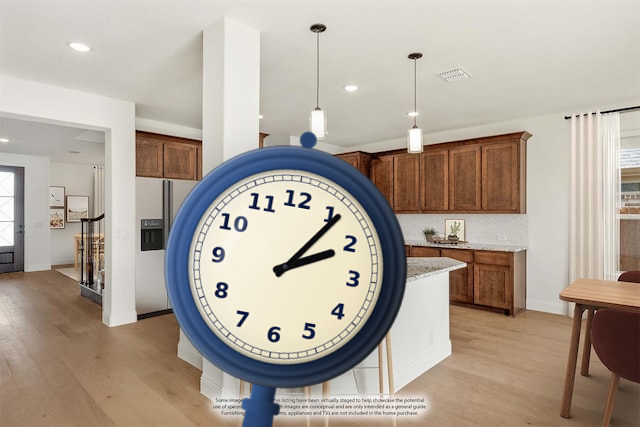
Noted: {"hour": 2, "minute": 6}
